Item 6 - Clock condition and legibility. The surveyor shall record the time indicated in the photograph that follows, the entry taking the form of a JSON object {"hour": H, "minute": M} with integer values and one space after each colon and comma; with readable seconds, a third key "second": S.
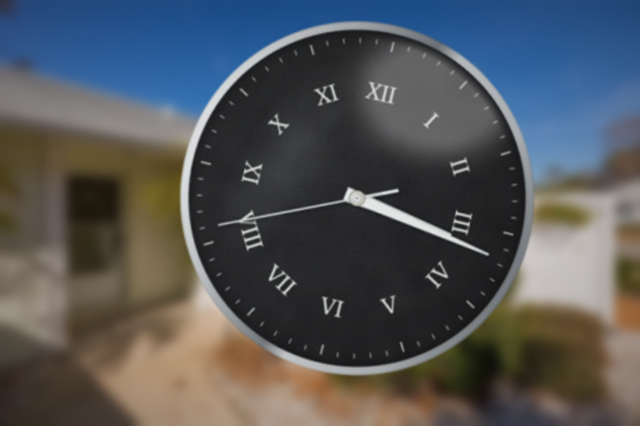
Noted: {"hour": 3, "minute": 16, "second": 41}
